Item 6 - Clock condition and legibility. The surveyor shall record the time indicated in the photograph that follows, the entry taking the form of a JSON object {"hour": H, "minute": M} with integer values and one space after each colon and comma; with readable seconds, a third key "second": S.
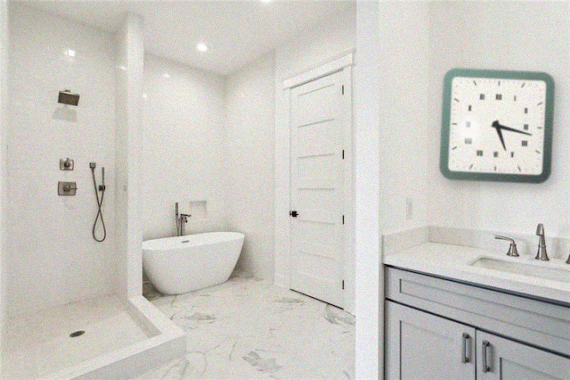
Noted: {"hour": 5, "minute": 17}
